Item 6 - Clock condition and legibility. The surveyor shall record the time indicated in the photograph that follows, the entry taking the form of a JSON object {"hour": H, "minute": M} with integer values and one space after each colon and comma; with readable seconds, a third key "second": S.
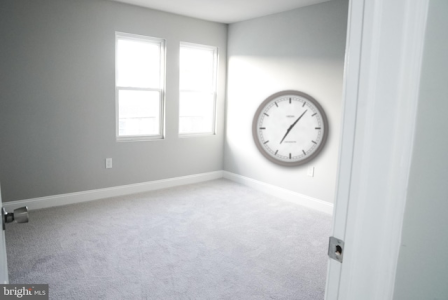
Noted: {"hour": 7, "minute": 7}
